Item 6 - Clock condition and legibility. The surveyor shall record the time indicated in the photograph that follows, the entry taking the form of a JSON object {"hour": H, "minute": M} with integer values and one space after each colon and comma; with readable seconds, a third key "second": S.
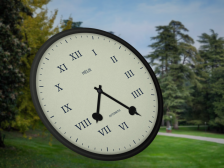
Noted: {"hour": 7, "minute": 25}
